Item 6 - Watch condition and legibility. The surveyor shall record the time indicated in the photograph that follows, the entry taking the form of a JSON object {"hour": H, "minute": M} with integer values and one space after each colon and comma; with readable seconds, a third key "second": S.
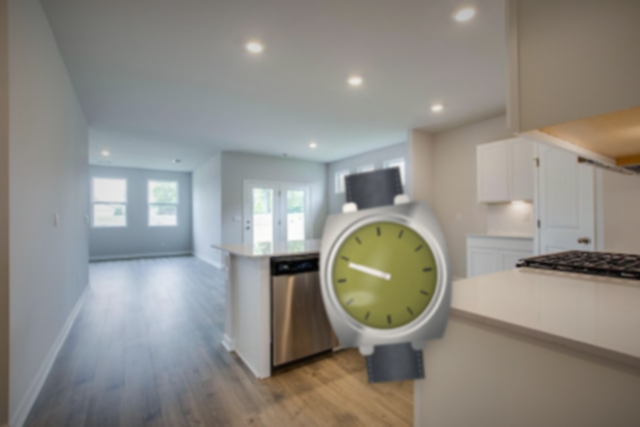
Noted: {"hour": 9, "minute": 49}
